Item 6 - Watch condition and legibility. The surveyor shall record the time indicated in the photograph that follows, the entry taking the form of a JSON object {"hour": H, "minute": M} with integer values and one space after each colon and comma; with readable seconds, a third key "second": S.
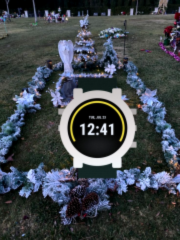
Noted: {"hour": 12, "minute": 41}
